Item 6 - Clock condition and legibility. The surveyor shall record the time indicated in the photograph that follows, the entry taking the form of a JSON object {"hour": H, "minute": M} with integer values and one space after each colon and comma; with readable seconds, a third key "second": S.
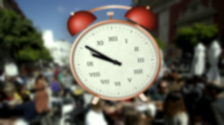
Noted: {"hour": 9, "minute": 51}
